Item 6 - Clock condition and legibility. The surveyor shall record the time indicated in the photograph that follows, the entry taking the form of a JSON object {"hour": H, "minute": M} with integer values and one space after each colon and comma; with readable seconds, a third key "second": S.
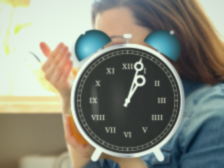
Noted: {"hour": 1, "minute": 3}
